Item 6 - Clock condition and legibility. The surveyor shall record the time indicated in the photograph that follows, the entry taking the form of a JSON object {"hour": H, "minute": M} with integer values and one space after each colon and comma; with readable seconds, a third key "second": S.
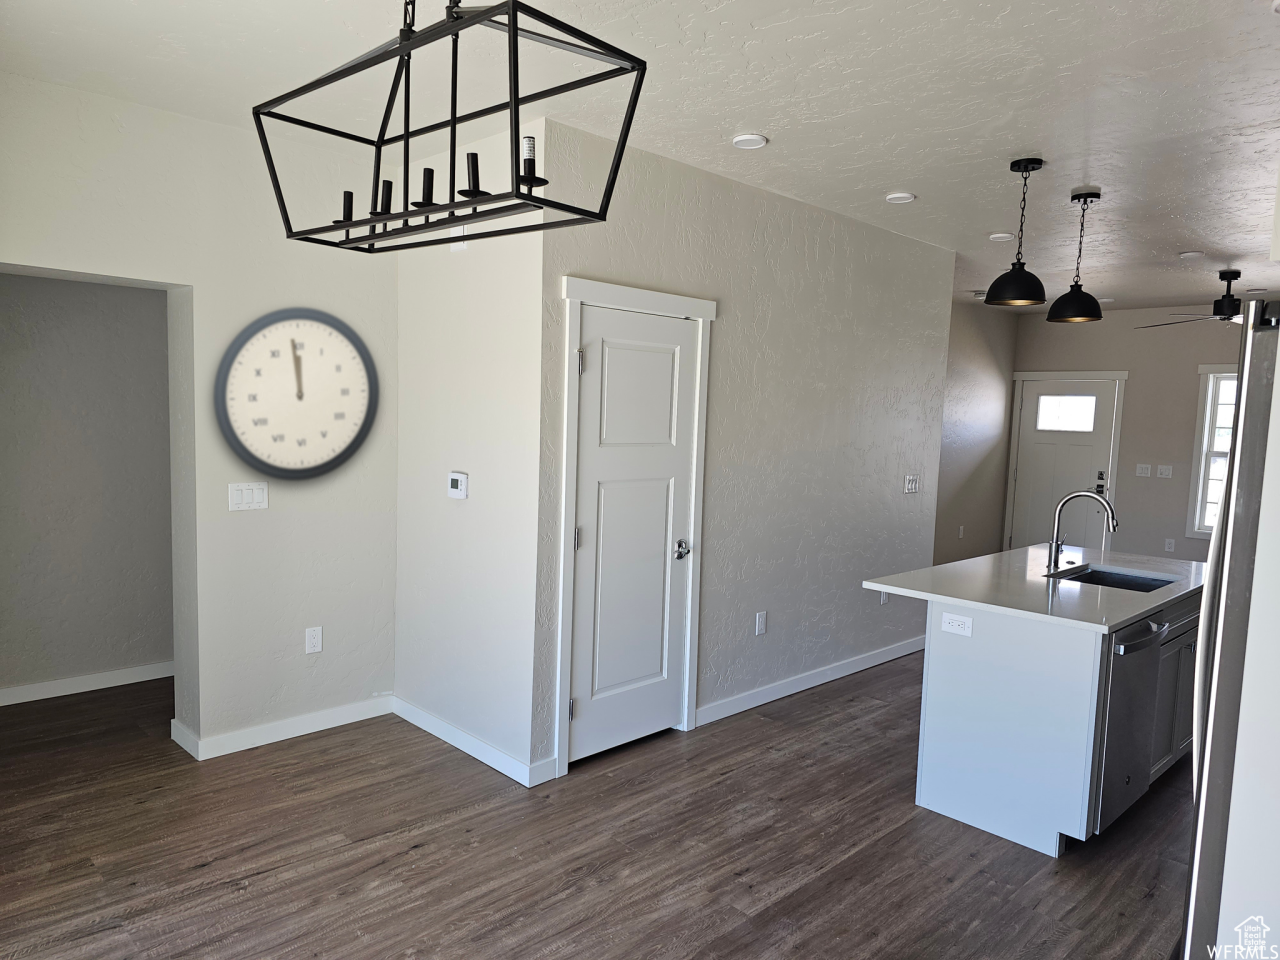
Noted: {"hour": 11, "minute": 59}
